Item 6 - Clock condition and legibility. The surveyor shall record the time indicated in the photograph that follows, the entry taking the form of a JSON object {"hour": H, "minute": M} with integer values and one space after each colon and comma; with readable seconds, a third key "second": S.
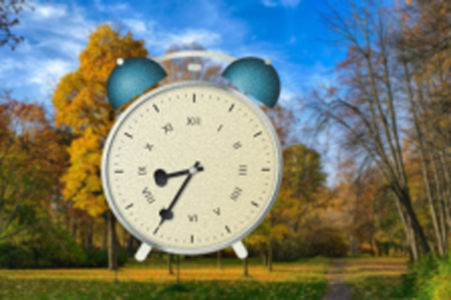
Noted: {"hour": 8, "minute": 35}
